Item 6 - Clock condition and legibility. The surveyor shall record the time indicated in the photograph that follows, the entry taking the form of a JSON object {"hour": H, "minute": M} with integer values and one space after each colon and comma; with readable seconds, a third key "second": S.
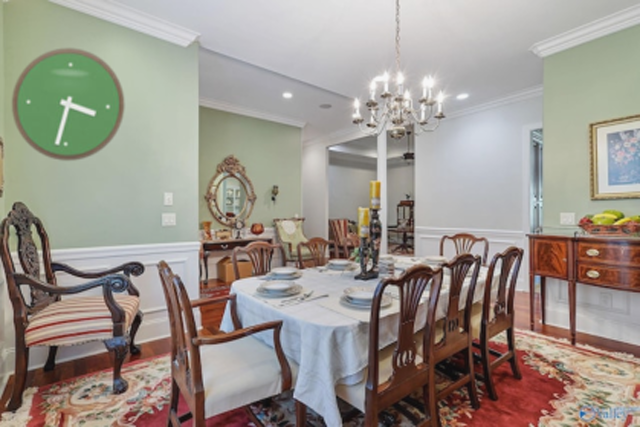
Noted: {"hour": 3, "minute": 32}
